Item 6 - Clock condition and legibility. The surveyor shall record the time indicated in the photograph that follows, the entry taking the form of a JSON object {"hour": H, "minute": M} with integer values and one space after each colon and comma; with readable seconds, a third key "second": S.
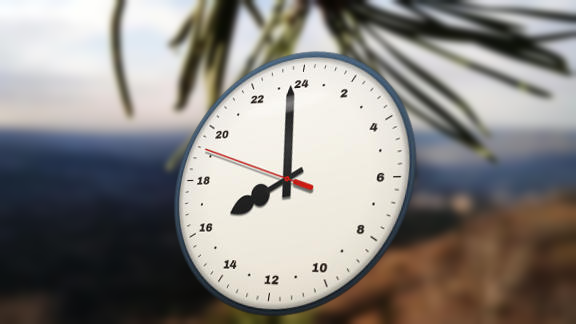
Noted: {"hour": 15, "minute": 58, "second": 48}
